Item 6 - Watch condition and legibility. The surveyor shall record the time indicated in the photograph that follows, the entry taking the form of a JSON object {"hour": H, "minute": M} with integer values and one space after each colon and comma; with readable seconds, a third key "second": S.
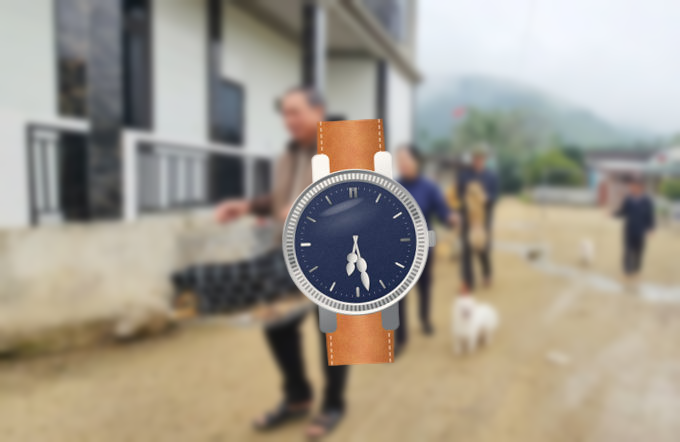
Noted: {"hour": 6, "minute": 28}
